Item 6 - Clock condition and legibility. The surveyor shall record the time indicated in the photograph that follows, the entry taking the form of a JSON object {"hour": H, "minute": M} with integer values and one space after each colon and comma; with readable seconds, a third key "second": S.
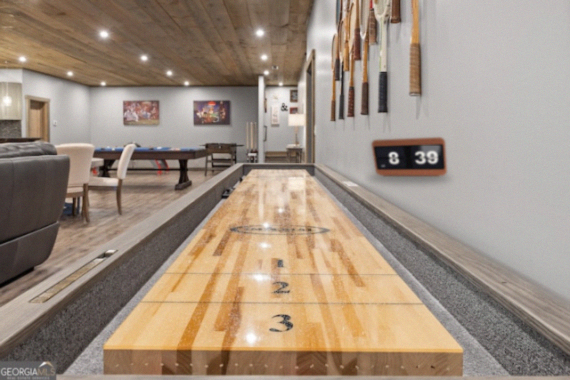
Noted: {"hour": 8, "minute": 39}
